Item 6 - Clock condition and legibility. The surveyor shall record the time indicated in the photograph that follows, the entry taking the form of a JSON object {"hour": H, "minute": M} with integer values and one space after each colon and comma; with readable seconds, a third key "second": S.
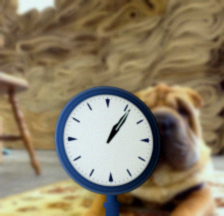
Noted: {"hour": 1, "minute": 6}
